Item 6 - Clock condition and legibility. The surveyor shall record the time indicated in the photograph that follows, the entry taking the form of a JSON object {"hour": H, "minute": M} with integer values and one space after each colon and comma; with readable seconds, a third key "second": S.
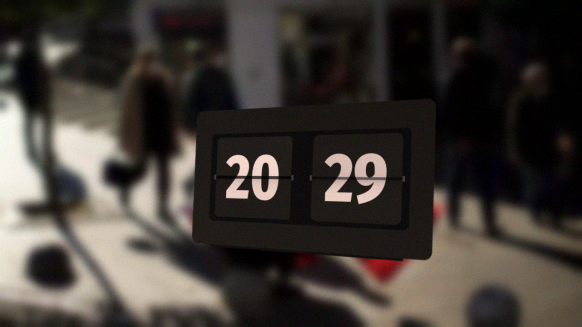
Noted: {"hour": 20, "minute": 29}
